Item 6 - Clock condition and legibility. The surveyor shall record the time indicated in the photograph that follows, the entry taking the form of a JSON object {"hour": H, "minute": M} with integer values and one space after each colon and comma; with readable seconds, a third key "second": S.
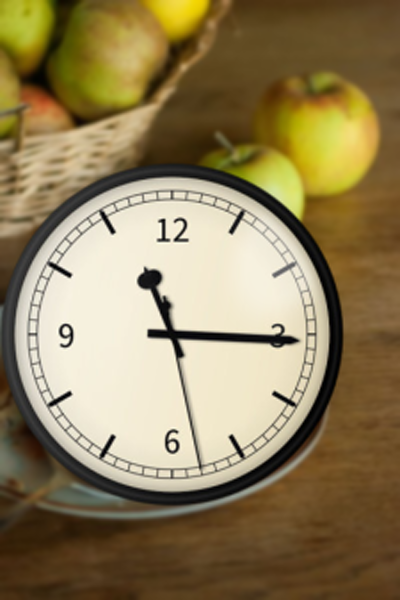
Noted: {"hour": 11, "minute": 15, "second": 28}
